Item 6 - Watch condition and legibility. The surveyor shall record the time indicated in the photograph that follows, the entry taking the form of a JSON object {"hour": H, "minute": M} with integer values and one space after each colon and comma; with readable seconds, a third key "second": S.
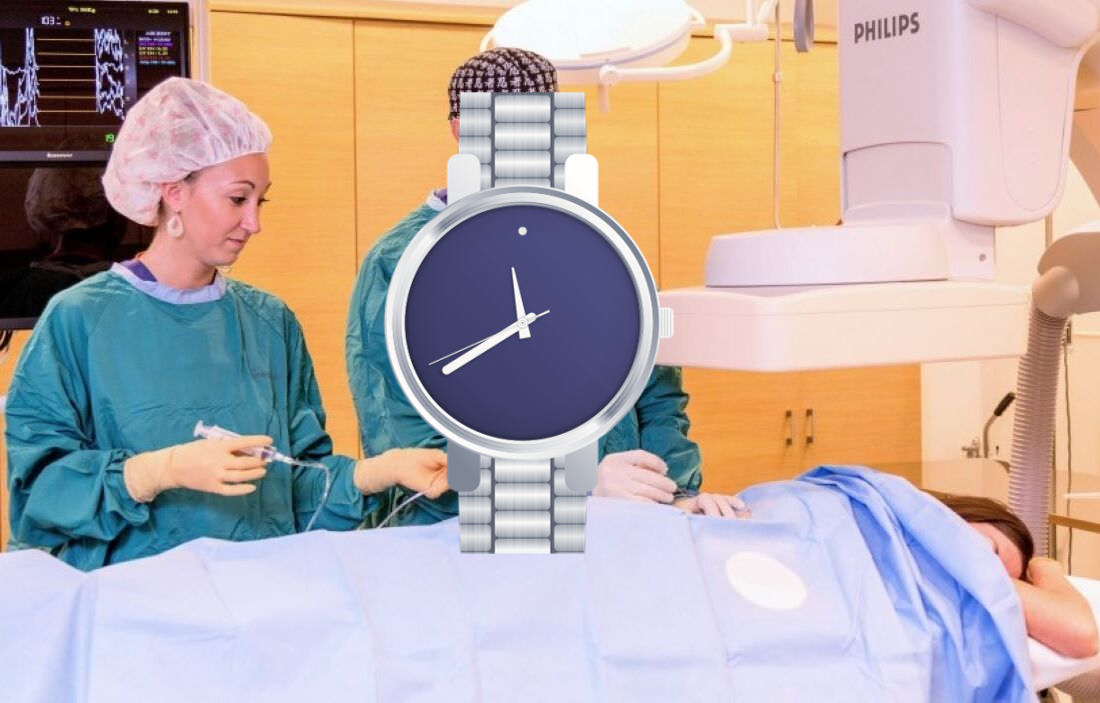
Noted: {"hour": 11, "minute": 39, "second": 41}
